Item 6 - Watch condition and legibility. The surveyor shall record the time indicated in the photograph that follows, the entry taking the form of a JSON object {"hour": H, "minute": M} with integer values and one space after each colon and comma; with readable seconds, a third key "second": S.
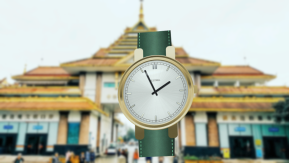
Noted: {"hour": 1, "minute": 56}
